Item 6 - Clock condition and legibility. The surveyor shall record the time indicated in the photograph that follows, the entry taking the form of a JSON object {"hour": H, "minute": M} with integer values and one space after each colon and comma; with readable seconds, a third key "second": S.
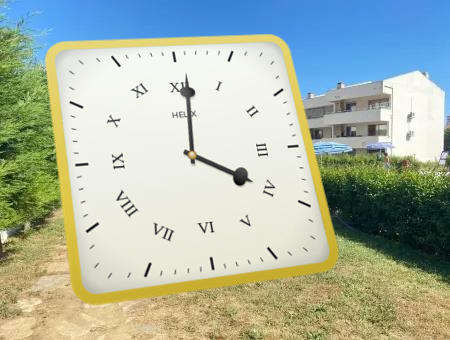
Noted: {"hour": 4, "minute": 1}
